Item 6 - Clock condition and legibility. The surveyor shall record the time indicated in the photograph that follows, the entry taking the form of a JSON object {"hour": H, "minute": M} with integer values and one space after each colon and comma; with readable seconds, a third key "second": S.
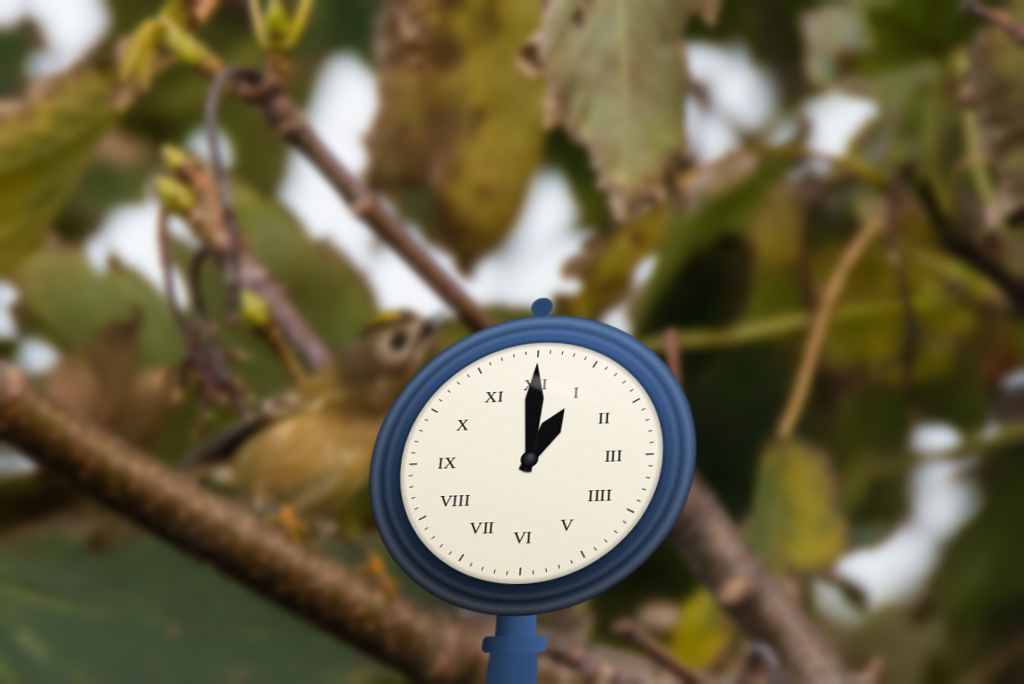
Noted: {"hour": 1, "minute": 0}
